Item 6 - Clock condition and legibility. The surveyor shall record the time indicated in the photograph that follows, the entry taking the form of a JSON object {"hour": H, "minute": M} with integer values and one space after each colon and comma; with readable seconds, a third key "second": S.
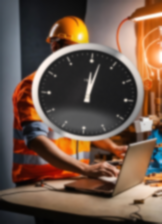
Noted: {"hour": 12, "minute": 2}
